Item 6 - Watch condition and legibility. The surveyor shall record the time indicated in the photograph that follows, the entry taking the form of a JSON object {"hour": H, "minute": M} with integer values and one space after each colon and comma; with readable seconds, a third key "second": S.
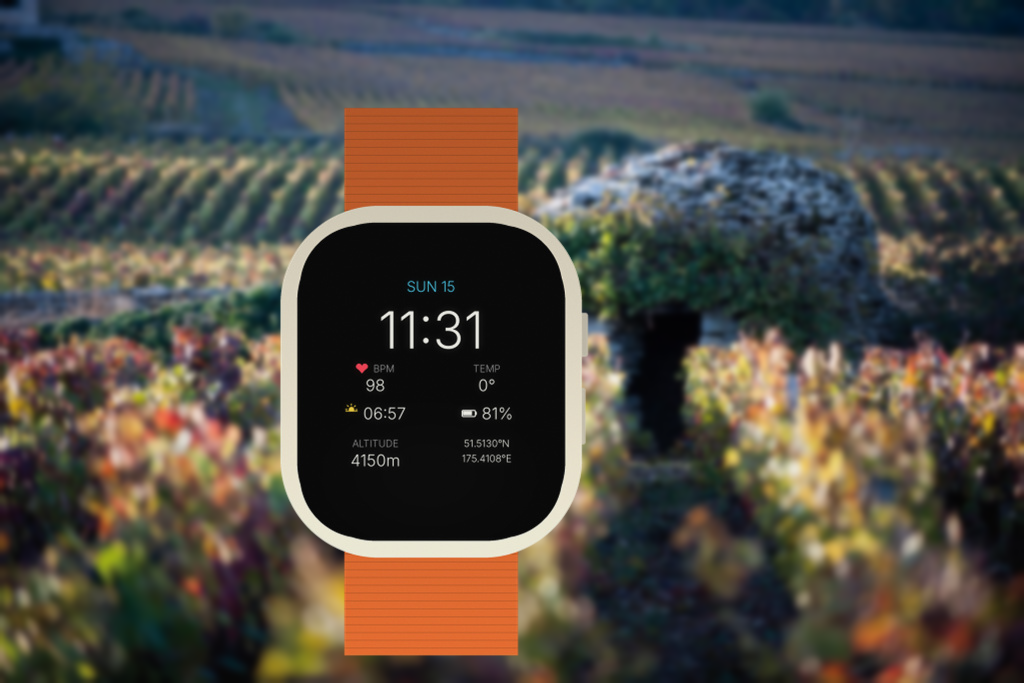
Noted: {"hour": 11, "minute": 31}
